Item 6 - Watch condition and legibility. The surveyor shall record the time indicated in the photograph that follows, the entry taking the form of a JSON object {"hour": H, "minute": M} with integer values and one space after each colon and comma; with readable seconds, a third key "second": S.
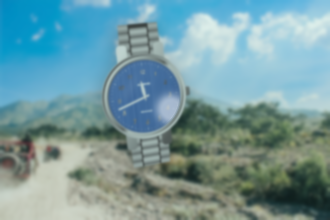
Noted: {"hour": 11, "minute": 42}
